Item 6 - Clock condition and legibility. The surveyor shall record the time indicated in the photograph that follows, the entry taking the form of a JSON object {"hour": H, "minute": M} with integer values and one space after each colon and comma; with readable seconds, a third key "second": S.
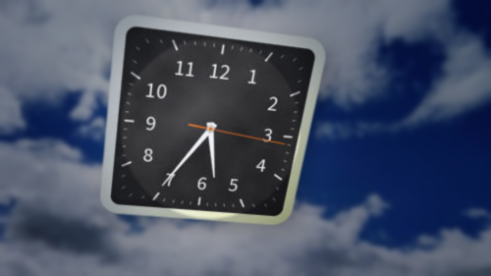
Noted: {"hour": 5, "minute": 35, "second": 16}
